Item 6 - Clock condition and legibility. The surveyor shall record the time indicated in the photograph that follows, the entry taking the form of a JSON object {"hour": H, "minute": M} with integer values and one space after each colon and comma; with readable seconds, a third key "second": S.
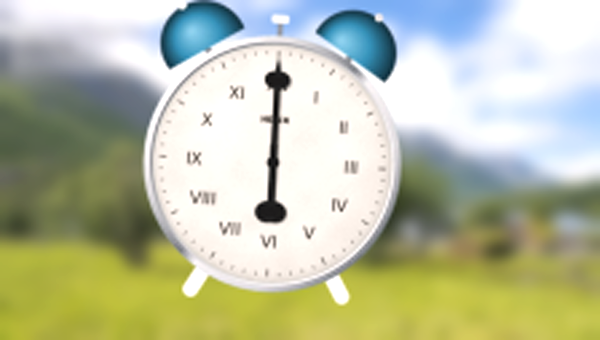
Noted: {"hour": 6, "minute": 0}
